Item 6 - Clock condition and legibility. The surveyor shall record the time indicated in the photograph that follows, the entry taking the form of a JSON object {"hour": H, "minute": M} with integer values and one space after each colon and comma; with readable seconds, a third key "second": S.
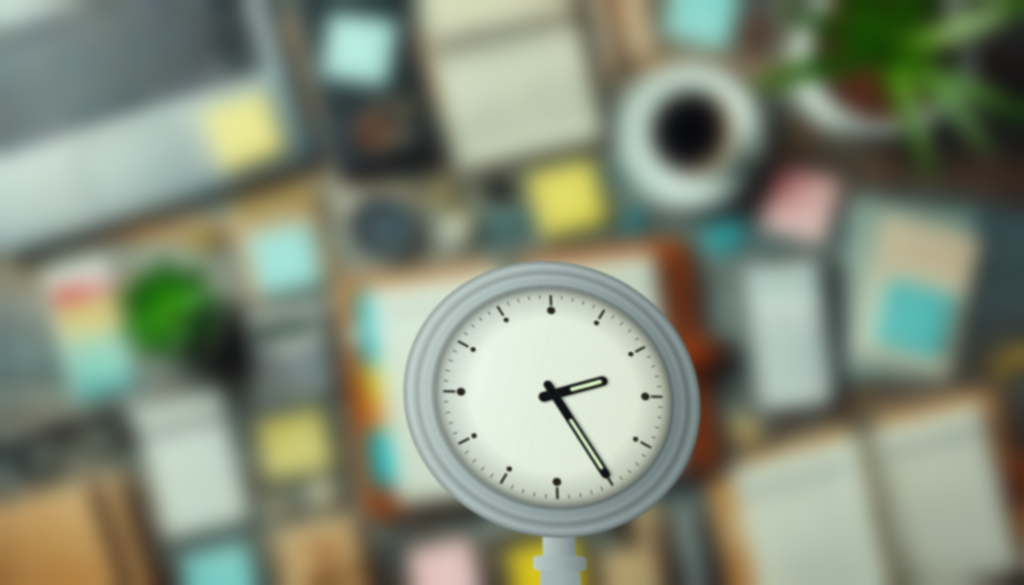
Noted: {"hour": 2, "minute": 25}
